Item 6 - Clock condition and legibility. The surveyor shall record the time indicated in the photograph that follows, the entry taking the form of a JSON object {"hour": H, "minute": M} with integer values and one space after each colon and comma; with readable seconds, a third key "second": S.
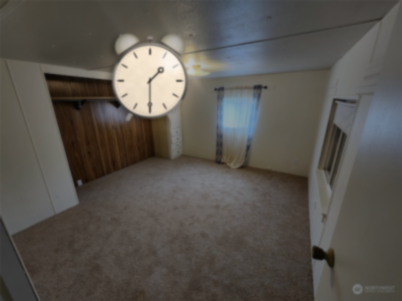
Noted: {"hour": 1, "minute": 30}
